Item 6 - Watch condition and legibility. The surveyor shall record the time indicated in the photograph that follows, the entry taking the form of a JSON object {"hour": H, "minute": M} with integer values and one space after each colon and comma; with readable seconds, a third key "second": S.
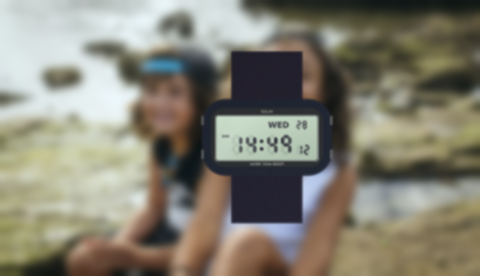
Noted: {"hour": 14, "minute": 49}
